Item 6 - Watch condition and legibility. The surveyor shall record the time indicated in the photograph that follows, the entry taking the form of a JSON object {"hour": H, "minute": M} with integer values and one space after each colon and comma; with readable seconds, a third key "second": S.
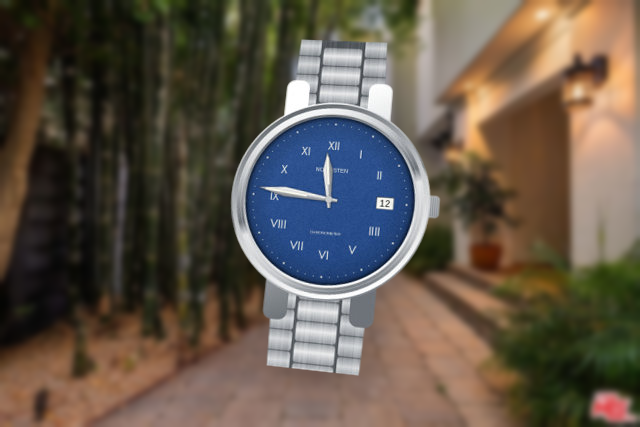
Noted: {"hour": 11, "minute": 46}
